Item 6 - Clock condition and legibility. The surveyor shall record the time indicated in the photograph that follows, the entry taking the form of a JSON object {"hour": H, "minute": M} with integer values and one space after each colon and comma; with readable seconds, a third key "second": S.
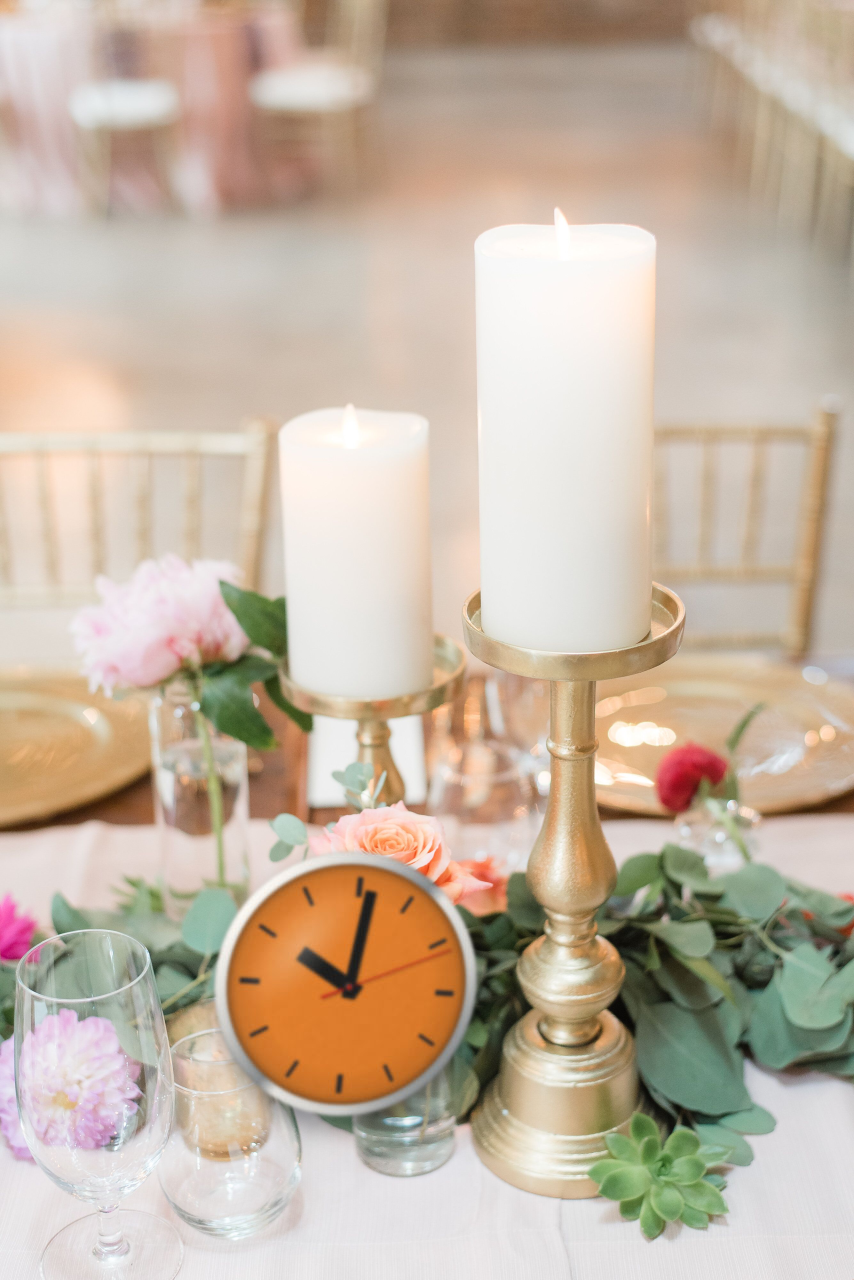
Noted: {"hour": 10, "minute": 1, "second": 11}
